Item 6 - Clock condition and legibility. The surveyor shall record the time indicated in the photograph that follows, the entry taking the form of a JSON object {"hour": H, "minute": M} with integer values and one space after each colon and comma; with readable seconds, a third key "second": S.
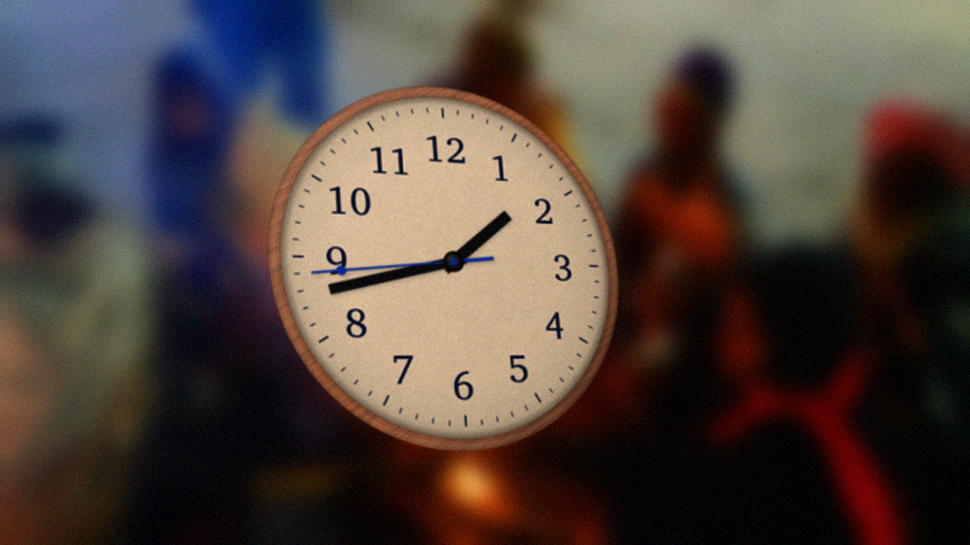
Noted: {"hour": 1, "minute": 42, "second": 44}
